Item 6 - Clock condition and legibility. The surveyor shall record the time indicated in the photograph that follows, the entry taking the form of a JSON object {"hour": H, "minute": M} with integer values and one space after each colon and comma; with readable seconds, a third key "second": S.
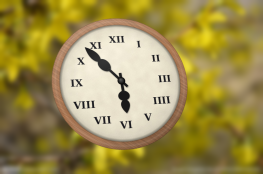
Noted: {"hour": 5, "minute": 53}
